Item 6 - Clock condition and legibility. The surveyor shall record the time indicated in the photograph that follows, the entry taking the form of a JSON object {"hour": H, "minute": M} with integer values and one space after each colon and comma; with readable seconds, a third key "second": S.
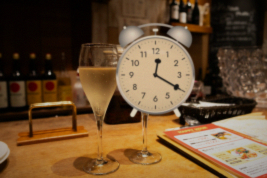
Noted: {"hour": 12, "minute": 20}
